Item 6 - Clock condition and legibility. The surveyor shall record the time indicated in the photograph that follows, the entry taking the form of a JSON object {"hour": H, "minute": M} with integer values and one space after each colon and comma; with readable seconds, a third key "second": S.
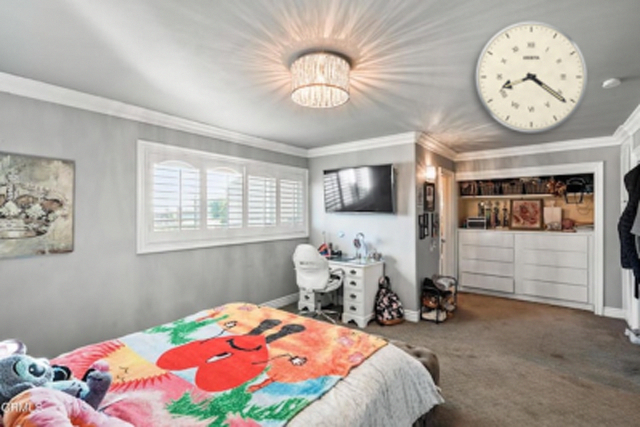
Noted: {"hour": 8, "minute": 21}
